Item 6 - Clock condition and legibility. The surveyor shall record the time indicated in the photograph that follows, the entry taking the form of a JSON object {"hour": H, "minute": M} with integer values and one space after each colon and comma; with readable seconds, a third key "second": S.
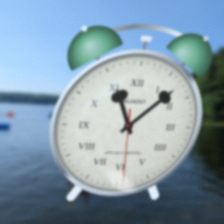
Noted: {"hour": 11, "minute": 7, "second": 29}
